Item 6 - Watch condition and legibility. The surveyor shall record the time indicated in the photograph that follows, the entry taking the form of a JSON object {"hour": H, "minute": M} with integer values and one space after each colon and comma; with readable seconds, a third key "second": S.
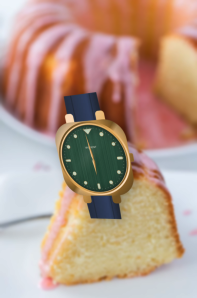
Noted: {"hour": 5, "minute": 59}
